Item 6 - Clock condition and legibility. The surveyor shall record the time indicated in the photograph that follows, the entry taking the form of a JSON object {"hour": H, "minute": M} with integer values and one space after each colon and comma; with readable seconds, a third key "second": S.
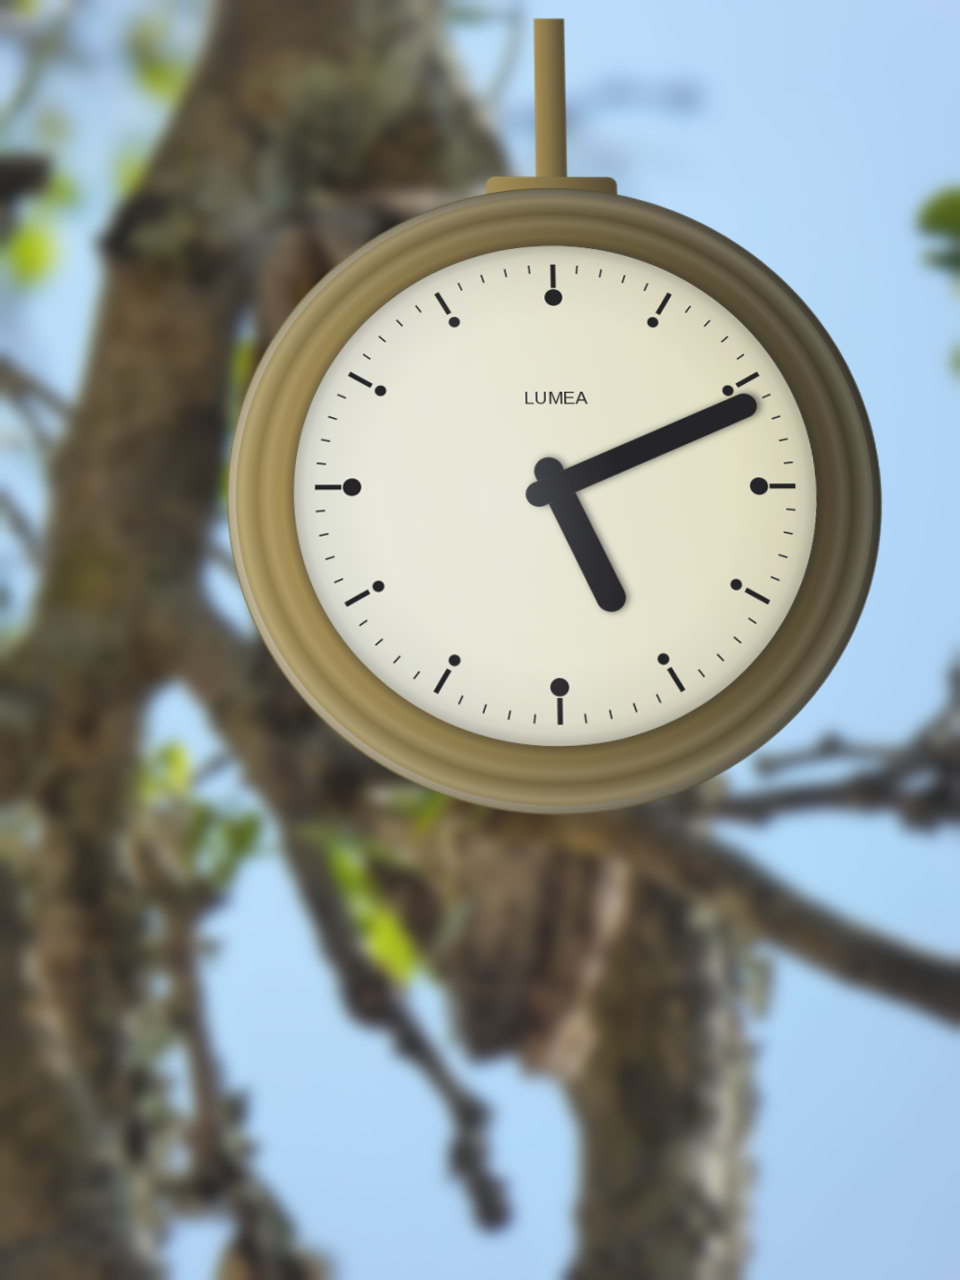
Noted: {"hour": 5, "minute": 11}
